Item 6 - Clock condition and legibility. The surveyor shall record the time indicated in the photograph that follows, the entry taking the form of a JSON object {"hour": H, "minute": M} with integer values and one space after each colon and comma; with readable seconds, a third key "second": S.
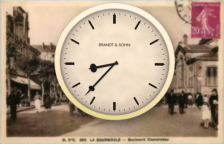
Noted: {"hour": 8, "minute": 37}
